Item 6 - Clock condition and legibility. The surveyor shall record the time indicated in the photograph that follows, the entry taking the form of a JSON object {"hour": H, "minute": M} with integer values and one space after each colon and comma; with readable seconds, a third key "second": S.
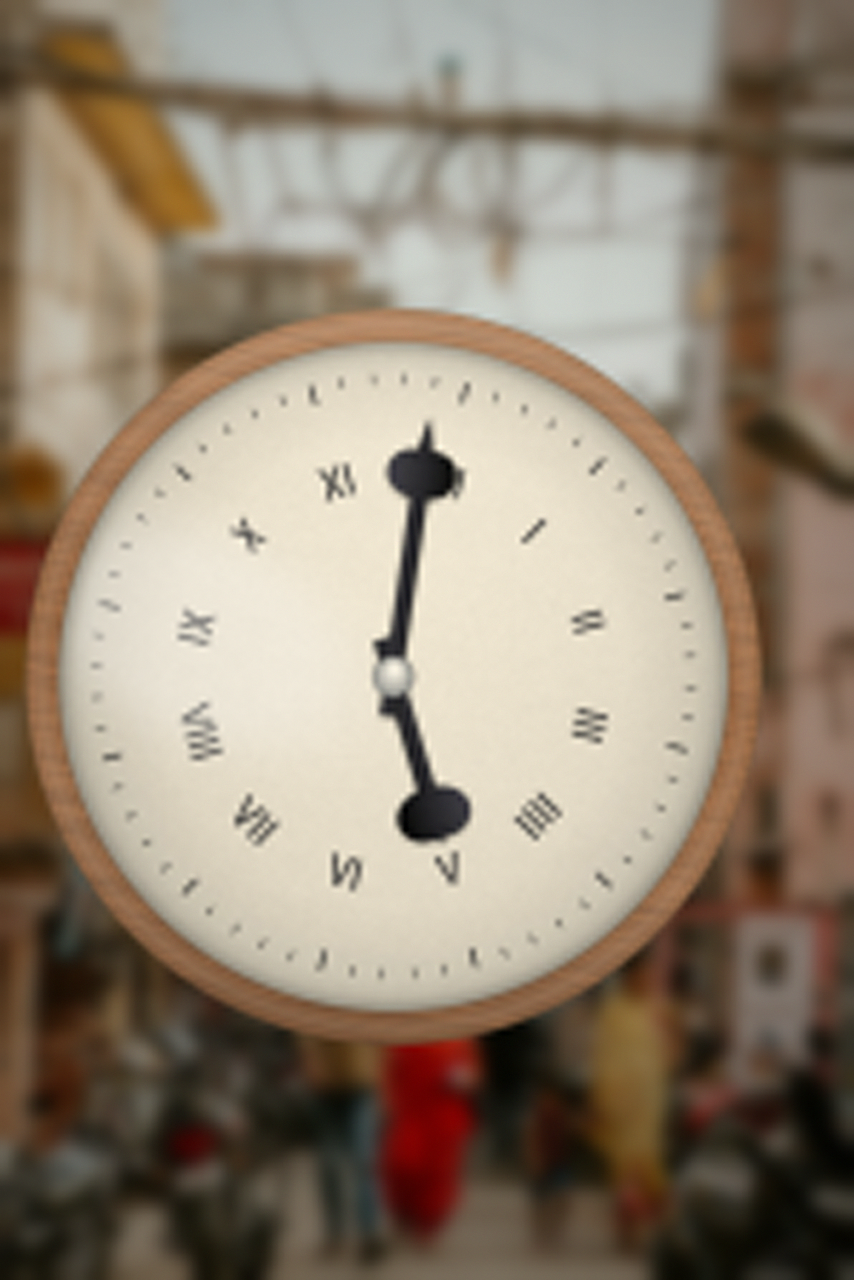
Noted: {"hour": 4, "minute": 59}
